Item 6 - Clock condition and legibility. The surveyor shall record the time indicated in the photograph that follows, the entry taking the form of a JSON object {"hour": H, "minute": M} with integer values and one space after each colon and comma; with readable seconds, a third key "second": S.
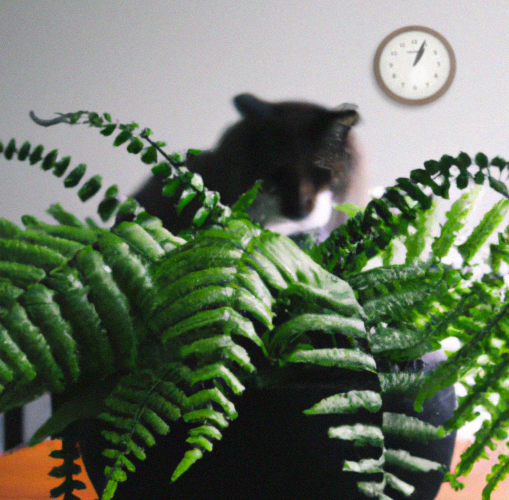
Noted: {"hour": 1, "minute": 4}
